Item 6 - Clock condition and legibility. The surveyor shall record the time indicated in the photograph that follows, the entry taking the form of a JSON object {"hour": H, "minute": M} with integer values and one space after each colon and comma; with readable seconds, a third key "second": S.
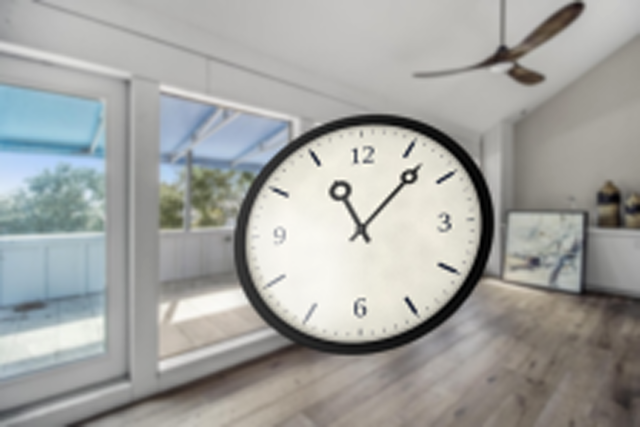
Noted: {"hour": 11, "minute": 7}
